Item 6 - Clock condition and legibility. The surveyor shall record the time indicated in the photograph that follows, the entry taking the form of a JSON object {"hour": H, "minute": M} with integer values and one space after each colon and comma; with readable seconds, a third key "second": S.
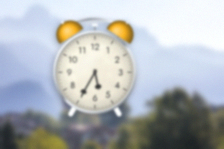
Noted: {"hour": 5, "minute": 35}
